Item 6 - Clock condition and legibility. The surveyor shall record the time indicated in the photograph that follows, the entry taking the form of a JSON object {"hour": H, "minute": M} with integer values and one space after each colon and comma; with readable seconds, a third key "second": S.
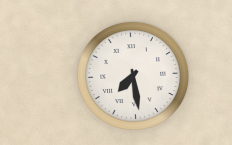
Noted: {"hour": 7, "minute": 29}
